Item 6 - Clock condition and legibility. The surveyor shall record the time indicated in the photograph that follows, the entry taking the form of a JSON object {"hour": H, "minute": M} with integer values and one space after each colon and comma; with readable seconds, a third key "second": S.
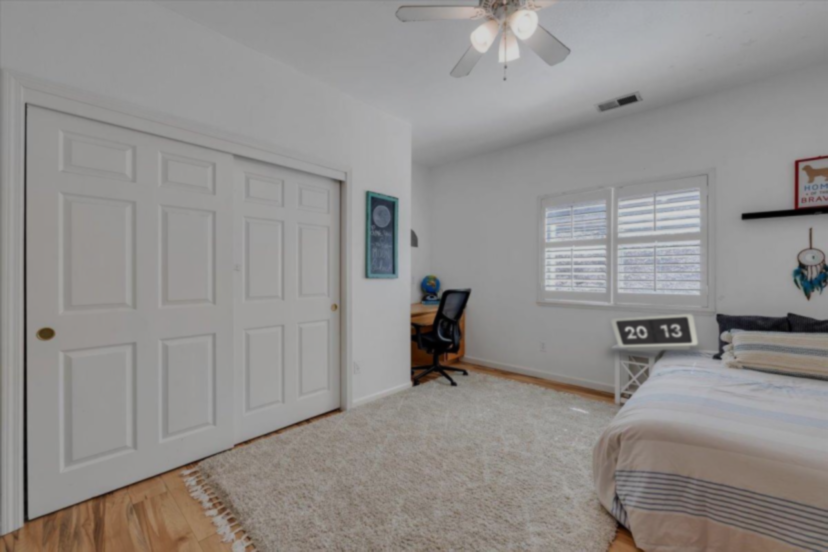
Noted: {"hour": 20, "minute": 13}
